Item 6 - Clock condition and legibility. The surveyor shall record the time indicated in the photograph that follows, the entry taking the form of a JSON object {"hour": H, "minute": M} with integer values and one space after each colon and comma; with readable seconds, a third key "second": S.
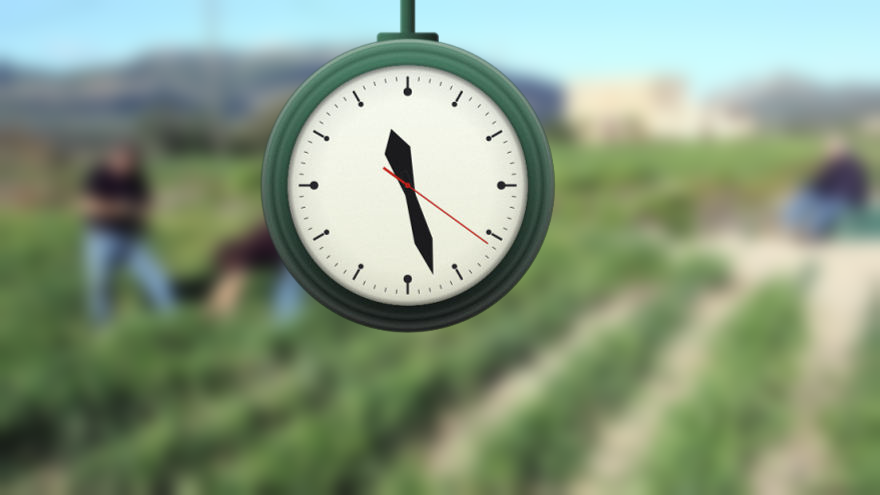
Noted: {"hour": 11, "minute": 27, "second": 21}
